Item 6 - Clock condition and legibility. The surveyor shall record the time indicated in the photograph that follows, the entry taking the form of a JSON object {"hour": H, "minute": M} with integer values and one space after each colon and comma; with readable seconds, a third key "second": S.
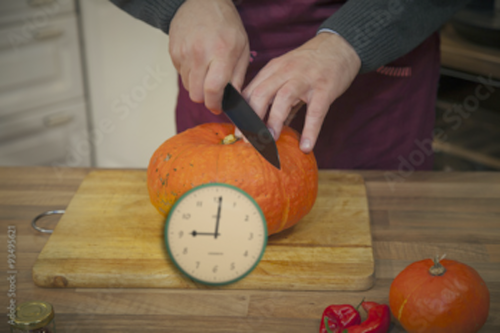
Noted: {"hour": 9, "minute": 1}
